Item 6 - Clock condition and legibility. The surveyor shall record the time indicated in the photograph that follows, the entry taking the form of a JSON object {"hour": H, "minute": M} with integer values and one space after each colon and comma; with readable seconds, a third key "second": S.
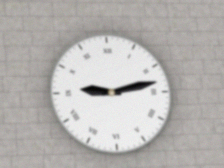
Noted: {"hour": 9, "minute": 13}
